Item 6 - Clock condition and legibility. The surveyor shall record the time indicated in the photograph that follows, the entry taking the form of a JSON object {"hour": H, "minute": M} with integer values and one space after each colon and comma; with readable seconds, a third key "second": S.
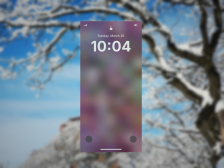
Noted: {"hour": 10, "minute": 4}
